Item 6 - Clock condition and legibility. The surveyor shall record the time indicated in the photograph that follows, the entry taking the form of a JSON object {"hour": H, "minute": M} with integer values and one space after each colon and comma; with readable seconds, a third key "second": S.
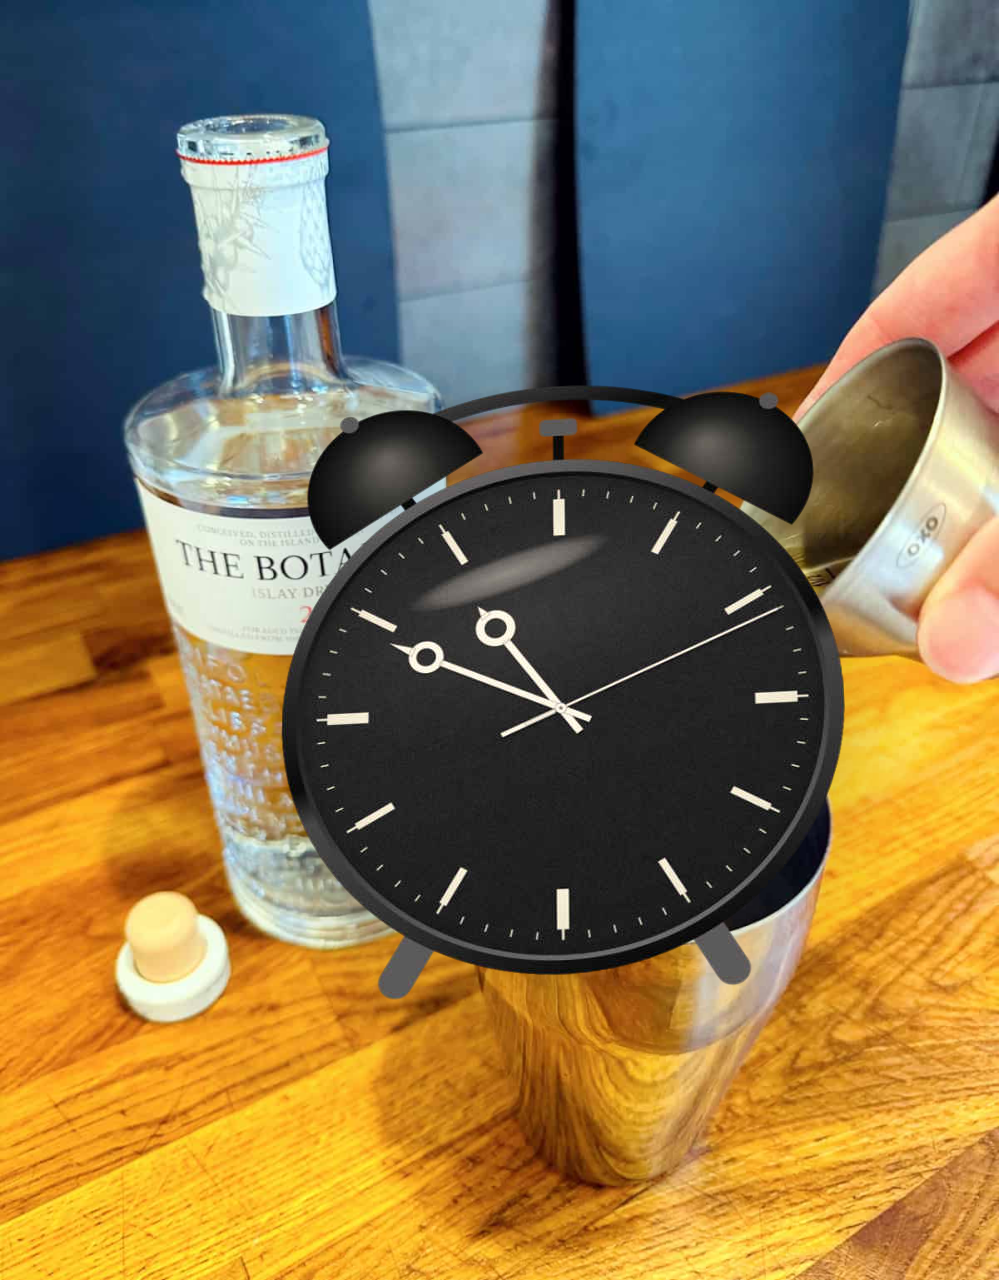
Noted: {"hour": 10, "minute": 49, "second": 11}
